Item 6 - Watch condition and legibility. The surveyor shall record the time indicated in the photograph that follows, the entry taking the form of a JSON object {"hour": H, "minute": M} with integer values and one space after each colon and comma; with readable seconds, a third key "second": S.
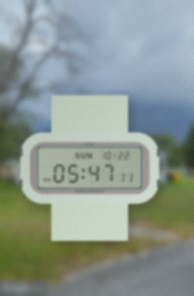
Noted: {"hour": 5, "minute": 47}
